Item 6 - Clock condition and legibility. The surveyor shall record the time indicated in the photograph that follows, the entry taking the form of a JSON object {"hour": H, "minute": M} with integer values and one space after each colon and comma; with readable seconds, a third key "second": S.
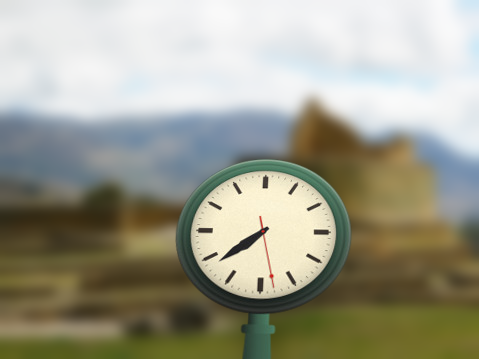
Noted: {"hour": 7, "minute": 38, "second": 28}
